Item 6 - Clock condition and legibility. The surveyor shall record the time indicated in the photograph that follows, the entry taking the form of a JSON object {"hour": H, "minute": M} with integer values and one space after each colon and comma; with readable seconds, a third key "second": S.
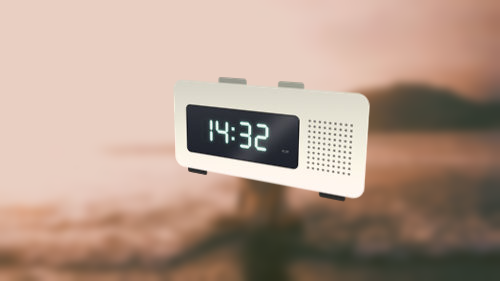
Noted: {"hour": 14, "minute": 32}
